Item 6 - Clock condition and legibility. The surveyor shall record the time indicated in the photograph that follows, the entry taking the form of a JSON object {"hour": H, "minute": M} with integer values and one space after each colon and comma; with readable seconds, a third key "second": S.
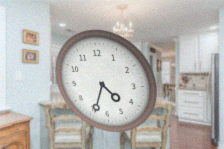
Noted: {"hour": 4, "minute": 34}
